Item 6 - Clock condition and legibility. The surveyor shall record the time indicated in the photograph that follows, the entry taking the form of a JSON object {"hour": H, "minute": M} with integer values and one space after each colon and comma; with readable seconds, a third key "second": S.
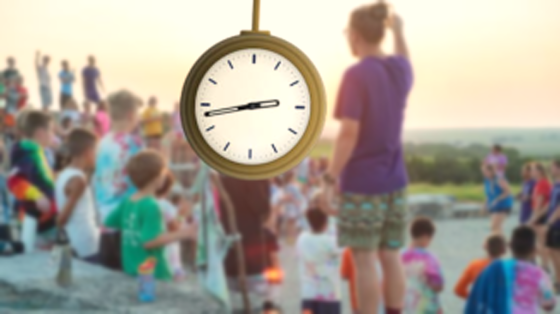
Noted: {"hour": 2, "minute": 43}
